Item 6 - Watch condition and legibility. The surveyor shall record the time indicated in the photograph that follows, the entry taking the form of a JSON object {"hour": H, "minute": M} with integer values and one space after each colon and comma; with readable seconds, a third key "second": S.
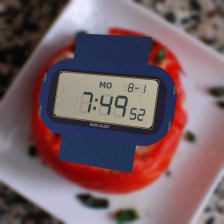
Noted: {"hour": 7, "minute": 49, "second": 52}
